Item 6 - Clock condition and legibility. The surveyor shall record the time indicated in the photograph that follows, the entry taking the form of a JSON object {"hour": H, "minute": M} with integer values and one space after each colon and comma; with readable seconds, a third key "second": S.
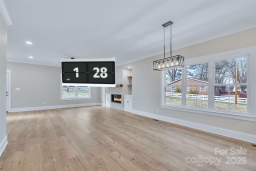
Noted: {"hour": 1, "minute": 28}
